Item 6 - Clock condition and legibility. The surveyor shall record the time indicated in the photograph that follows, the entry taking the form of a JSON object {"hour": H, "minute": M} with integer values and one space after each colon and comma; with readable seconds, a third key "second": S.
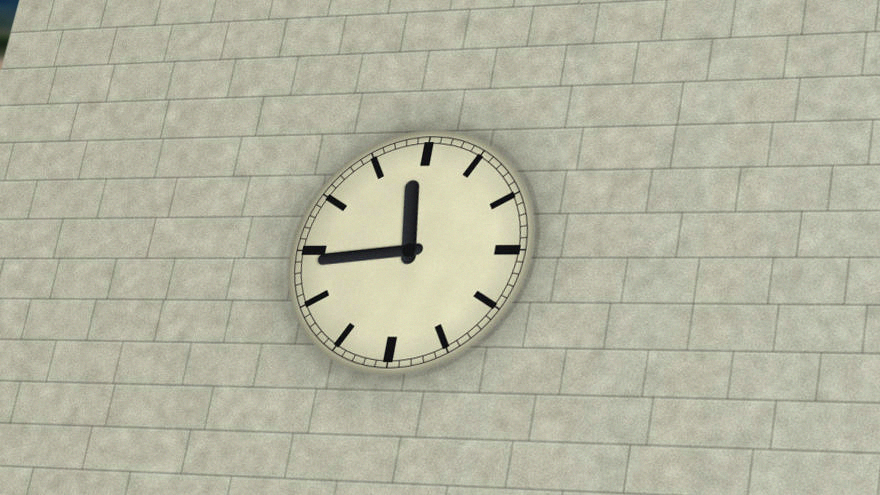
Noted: {"hour": 11, "minute": 44}
